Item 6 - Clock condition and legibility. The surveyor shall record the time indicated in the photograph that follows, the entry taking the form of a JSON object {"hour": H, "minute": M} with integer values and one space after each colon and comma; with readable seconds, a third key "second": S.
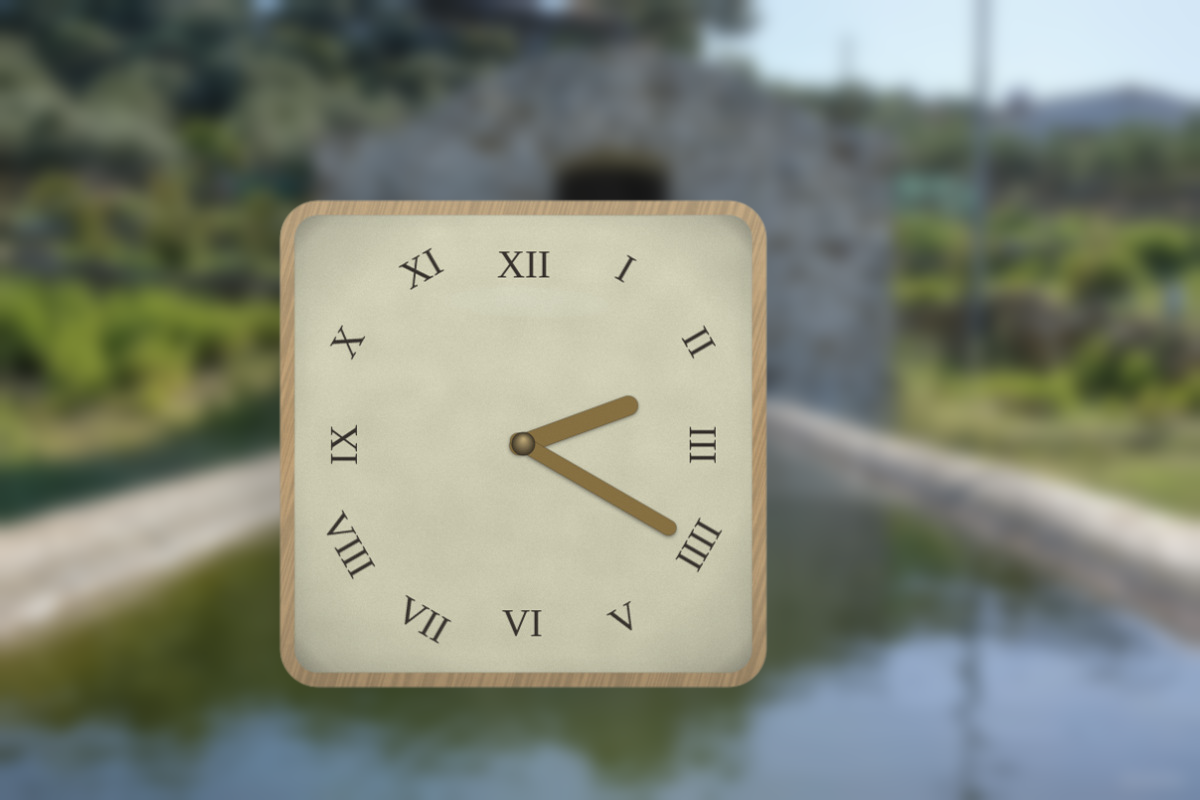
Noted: {"hour": 2, "minute": 20}
